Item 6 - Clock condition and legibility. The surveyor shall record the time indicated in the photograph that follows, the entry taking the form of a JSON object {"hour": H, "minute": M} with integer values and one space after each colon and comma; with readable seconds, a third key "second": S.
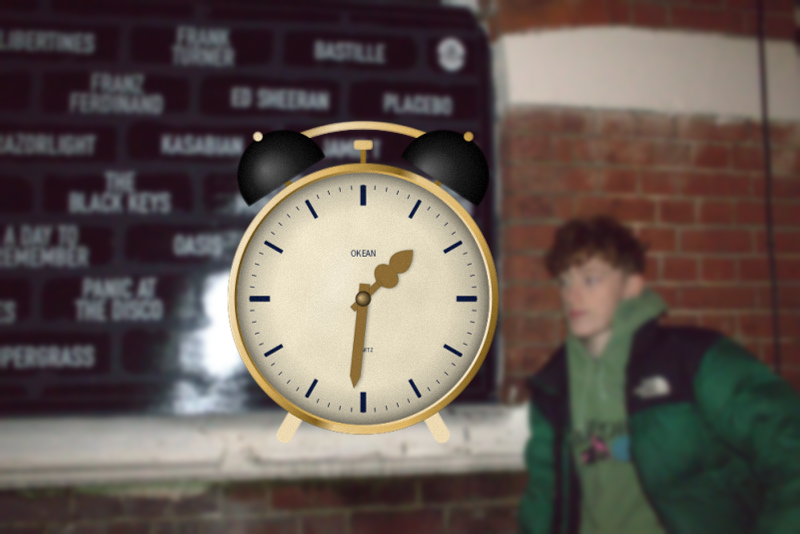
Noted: {"hour": 1, "minute": 31}
